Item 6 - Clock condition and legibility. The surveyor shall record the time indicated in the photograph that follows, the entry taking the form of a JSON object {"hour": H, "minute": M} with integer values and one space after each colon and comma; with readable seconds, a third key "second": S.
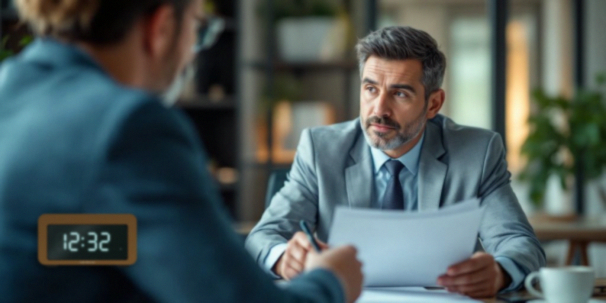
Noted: {"hour": 12, "minute": 32}
